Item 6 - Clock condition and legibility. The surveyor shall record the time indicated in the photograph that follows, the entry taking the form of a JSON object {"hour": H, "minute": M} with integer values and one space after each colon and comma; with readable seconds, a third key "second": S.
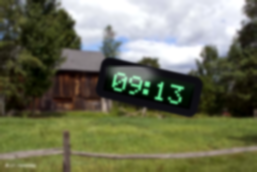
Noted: {"hour": 9, "minute": 13}
